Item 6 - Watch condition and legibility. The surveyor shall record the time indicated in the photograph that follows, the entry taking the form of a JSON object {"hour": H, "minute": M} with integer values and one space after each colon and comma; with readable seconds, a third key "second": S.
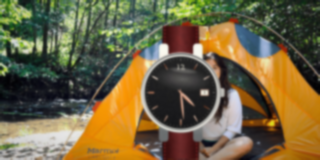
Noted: {"hour": 4, "minute": 29}
